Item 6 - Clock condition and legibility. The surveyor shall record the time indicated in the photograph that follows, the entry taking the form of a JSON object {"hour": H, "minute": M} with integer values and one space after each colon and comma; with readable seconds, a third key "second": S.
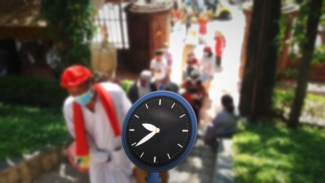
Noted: {"hour": 9, "minute": 39}
